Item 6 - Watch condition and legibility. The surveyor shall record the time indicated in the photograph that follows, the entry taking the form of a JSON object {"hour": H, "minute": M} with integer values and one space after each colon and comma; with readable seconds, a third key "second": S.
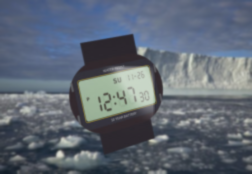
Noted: {"hour": 12, "minute": 47, "second": 30}
